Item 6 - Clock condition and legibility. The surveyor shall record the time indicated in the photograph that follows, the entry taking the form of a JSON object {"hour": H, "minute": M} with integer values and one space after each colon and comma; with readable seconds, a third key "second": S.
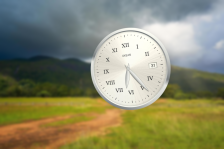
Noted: {"hour": 6, "minute": 24}
